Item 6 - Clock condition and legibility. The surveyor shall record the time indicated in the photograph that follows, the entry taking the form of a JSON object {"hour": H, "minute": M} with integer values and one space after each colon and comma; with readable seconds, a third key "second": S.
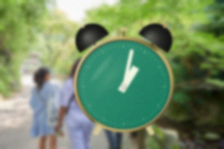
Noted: {"hour": 1, "minute": 2}
